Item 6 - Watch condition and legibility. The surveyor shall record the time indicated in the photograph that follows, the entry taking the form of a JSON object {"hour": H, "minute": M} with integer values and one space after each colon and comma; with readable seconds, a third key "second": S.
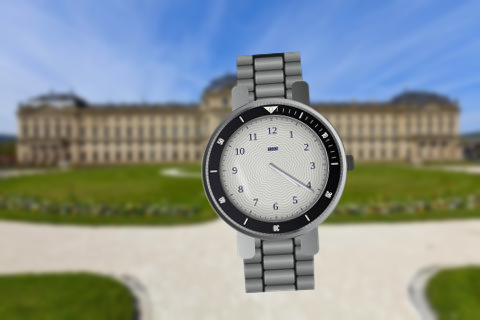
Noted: {"hour": 4, "minute": 21}
